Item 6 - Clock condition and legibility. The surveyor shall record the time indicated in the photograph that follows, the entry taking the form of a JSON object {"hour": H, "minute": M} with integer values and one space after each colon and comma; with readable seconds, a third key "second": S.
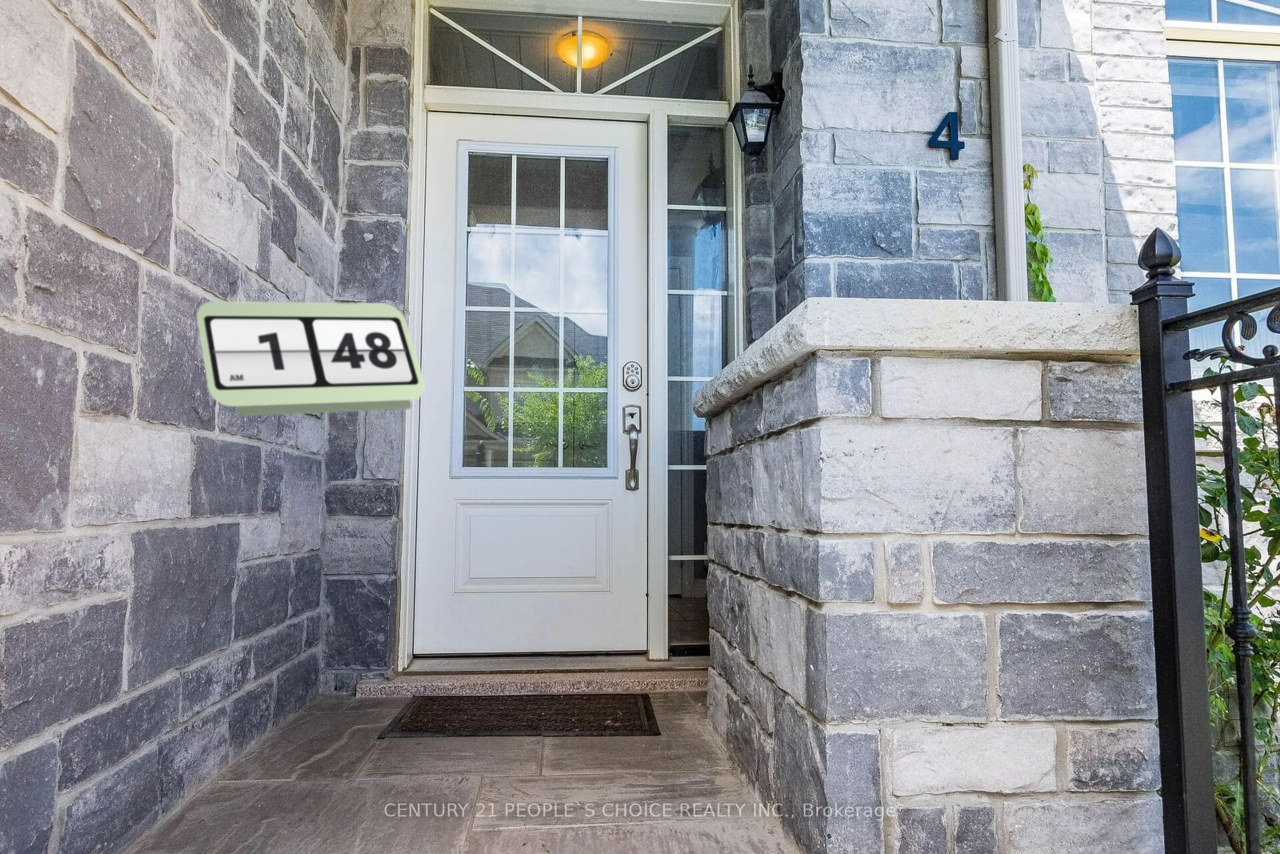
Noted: {"hour": 1, "minute": 48}
